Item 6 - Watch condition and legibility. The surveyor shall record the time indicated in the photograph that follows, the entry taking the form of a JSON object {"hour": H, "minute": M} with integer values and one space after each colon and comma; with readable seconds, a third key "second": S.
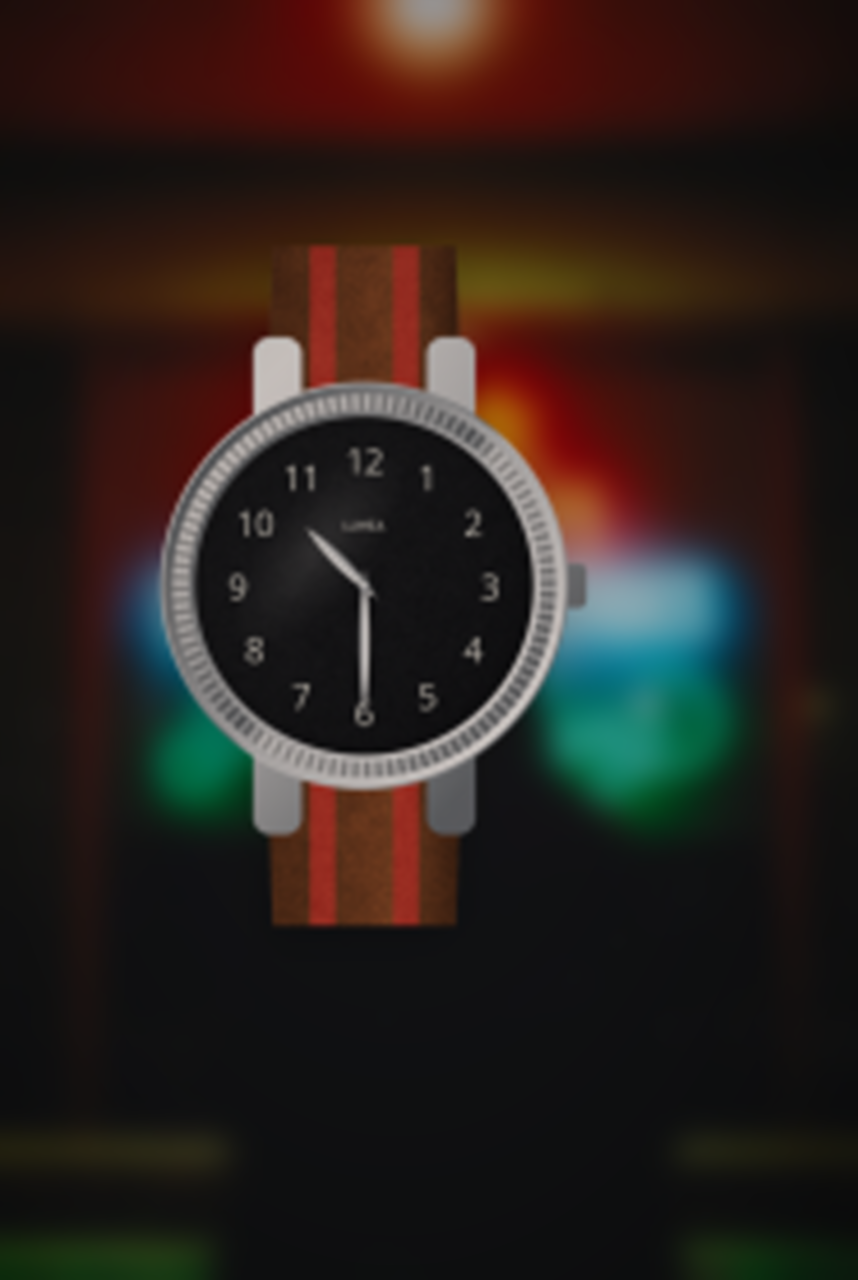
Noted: {"hour": 10, "minute": 30}
